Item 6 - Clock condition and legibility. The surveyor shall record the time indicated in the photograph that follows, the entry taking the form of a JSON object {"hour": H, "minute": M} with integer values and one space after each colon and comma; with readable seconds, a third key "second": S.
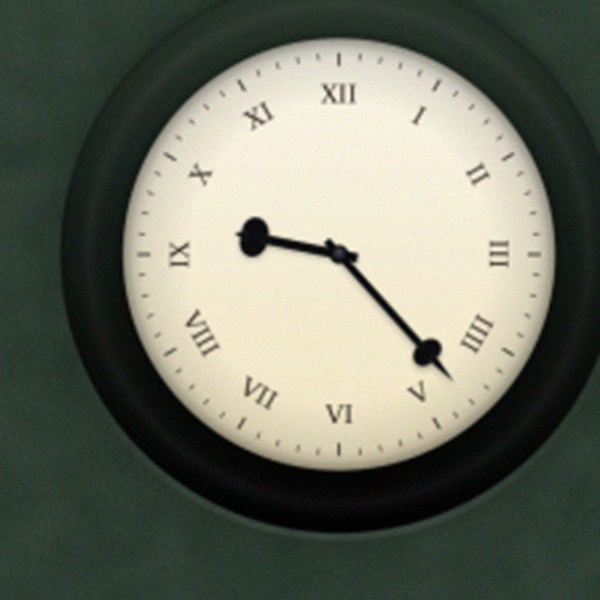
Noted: {"hour": 9, "minute": 23}
